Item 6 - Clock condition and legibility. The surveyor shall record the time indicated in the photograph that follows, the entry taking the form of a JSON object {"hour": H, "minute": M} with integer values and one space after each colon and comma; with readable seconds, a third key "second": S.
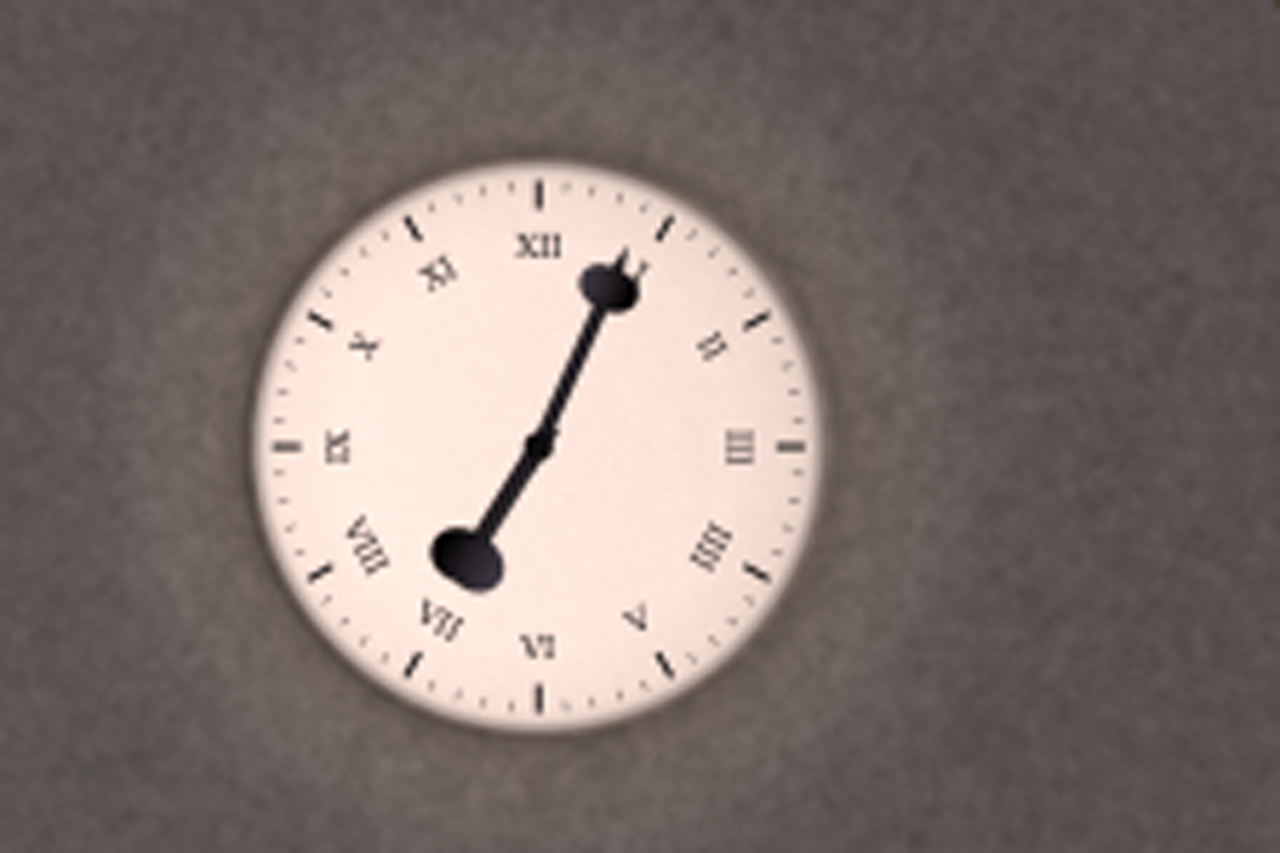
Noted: {"hour": 7, "minute": 4}
